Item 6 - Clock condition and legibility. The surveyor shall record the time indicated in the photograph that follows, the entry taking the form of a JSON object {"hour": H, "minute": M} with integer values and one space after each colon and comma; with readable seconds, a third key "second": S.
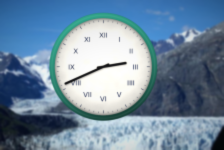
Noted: {"hour": 2, "minute": 41}
